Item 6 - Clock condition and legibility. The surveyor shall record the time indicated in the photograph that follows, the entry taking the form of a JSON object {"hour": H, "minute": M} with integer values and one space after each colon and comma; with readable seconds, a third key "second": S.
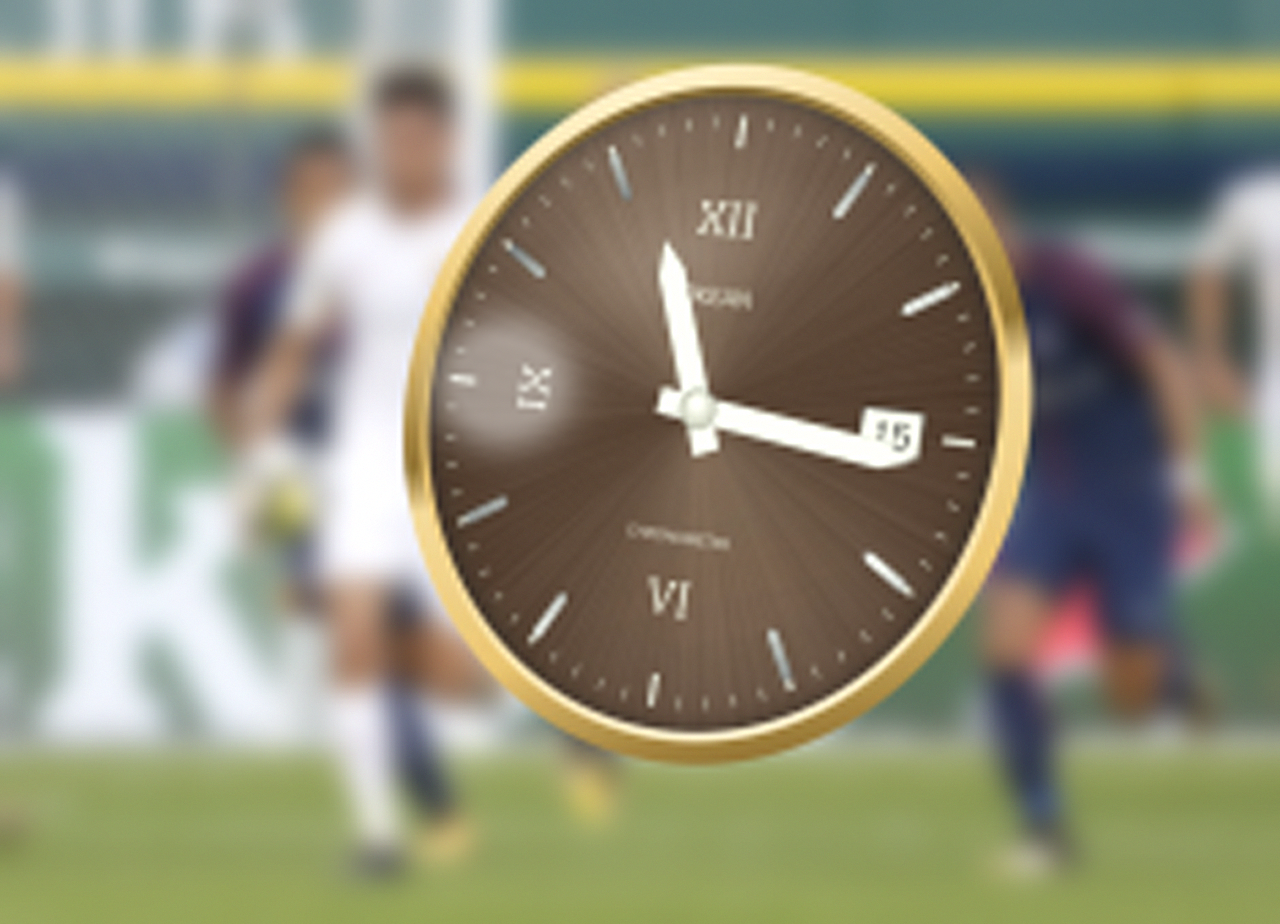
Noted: {"hour": 11, "minute": 16}
